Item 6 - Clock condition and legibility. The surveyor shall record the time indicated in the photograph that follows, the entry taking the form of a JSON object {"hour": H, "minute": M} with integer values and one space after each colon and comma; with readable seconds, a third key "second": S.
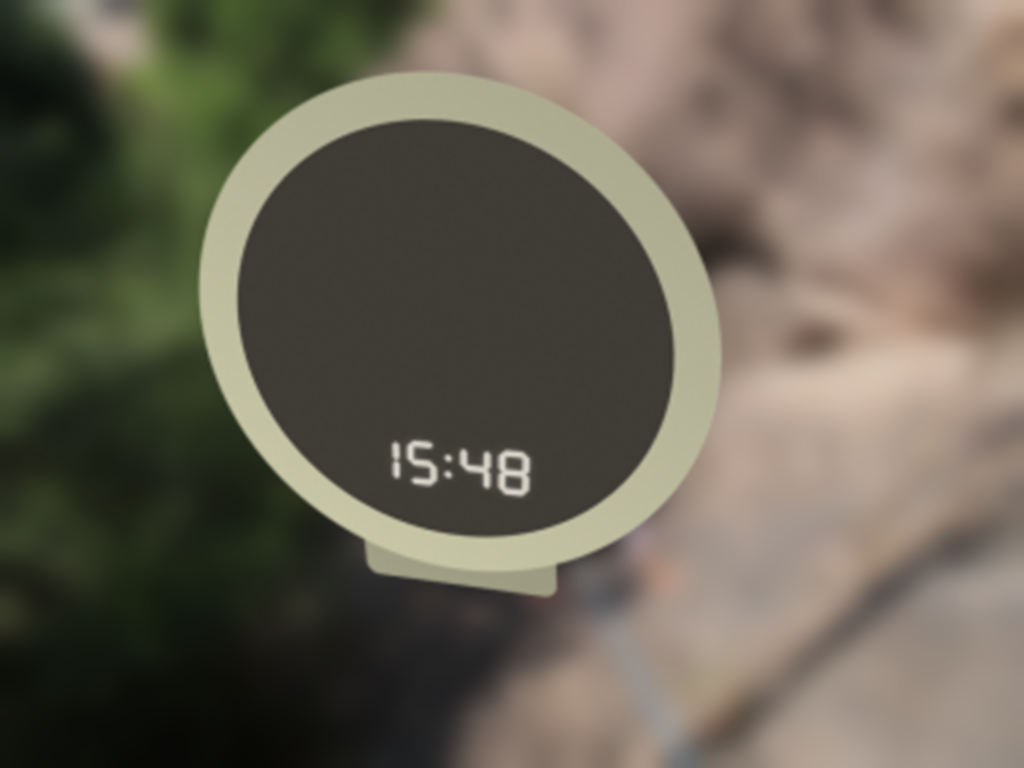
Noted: {"hour": 15, "minute": 48}
